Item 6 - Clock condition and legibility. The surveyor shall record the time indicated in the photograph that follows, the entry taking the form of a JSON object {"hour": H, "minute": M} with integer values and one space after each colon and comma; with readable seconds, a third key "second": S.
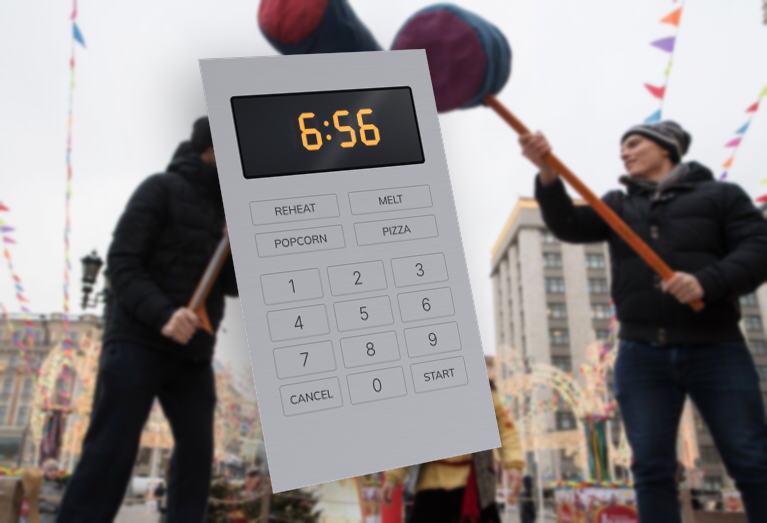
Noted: {"hour": 6, "minute": 56}
